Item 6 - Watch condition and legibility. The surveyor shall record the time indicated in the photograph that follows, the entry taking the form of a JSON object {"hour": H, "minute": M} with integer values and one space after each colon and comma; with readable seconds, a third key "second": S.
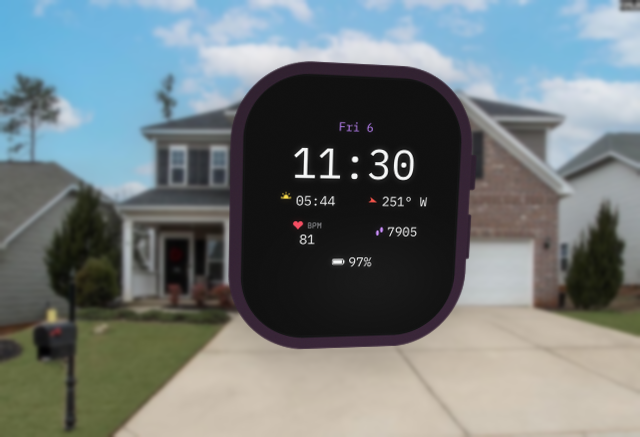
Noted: {"hour": 11, "minute": 30}
